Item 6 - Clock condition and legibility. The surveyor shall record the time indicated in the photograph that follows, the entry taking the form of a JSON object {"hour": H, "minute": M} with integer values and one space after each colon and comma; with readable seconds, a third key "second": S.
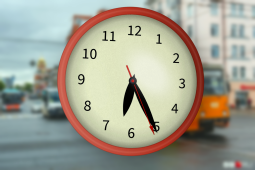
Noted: {"hour": 6, "minute": 25, "second": 26}
